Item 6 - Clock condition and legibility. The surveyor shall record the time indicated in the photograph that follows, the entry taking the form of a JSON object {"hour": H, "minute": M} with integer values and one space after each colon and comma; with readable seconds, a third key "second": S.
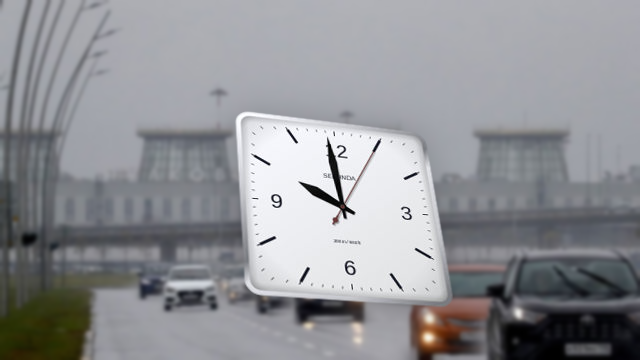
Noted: {"hour": 9, "minute": 59, "second": 5}
